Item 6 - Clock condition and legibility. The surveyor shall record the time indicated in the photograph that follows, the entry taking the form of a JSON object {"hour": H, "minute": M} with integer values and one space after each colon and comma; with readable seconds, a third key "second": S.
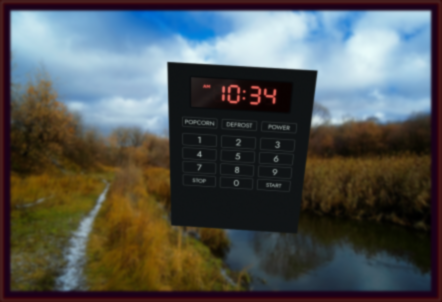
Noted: {"hour": 10, "minute": 34}
